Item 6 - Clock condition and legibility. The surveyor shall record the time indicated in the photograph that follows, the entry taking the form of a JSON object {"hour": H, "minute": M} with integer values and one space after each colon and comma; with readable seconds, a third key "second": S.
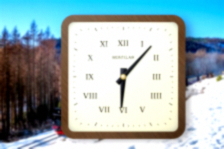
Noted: {"hour": 6, "minute": 7}
